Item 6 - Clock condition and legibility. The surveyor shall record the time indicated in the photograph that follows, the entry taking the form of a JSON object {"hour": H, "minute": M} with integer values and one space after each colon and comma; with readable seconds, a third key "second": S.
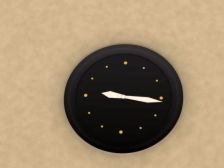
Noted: {"hour": 9, "minute": 16}
